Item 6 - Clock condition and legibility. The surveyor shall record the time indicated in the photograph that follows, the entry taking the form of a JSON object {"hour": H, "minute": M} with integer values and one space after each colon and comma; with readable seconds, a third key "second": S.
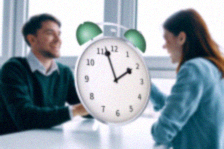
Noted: {"hour": 1, "minute": 57}
